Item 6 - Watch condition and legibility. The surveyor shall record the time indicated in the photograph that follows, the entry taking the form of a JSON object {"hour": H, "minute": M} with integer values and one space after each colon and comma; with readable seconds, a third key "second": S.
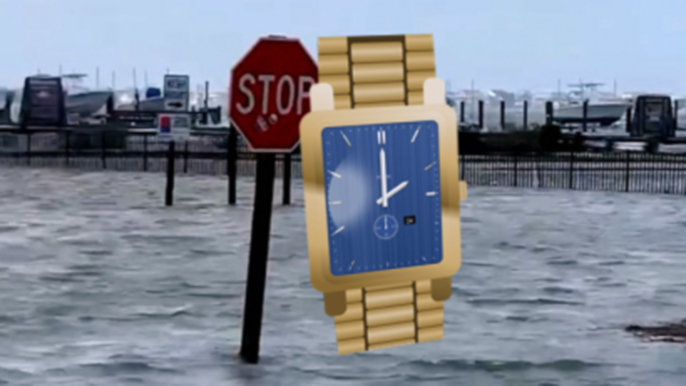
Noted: {"hour": 2, "minute": 0}
